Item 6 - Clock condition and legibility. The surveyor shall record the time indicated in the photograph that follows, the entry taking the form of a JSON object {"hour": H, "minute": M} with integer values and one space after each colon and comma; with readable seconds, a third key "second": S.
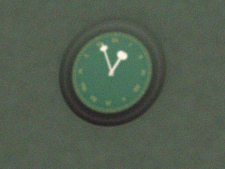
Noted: {"hour": 12, "minute": 56}
